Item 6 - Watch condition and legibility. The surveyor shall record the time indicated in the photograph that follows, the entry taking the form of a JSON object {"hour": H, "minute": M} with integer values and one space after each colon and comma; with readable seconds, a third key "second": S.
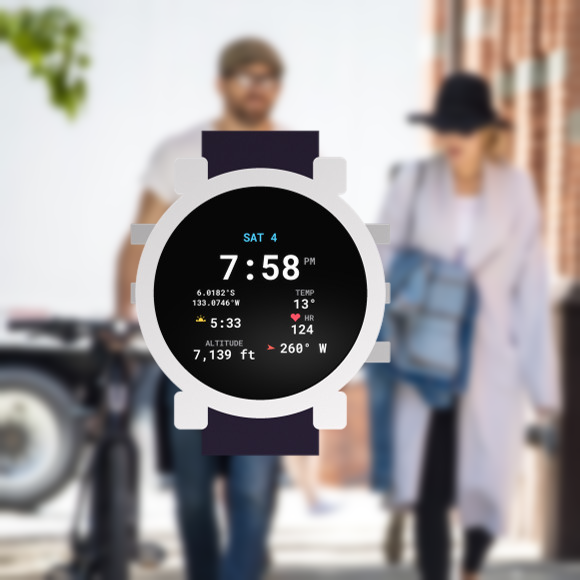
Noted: {"hour": 7, "minute": 58}
